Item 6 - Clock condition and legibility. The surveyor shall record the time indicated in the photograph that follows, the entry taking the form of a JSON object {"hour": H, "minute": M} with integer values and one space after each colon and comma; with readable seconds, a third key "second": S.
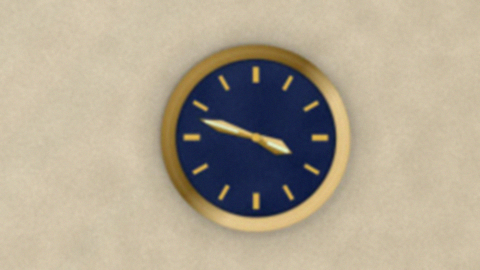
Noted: {"hour": 3, "minute": 48}
